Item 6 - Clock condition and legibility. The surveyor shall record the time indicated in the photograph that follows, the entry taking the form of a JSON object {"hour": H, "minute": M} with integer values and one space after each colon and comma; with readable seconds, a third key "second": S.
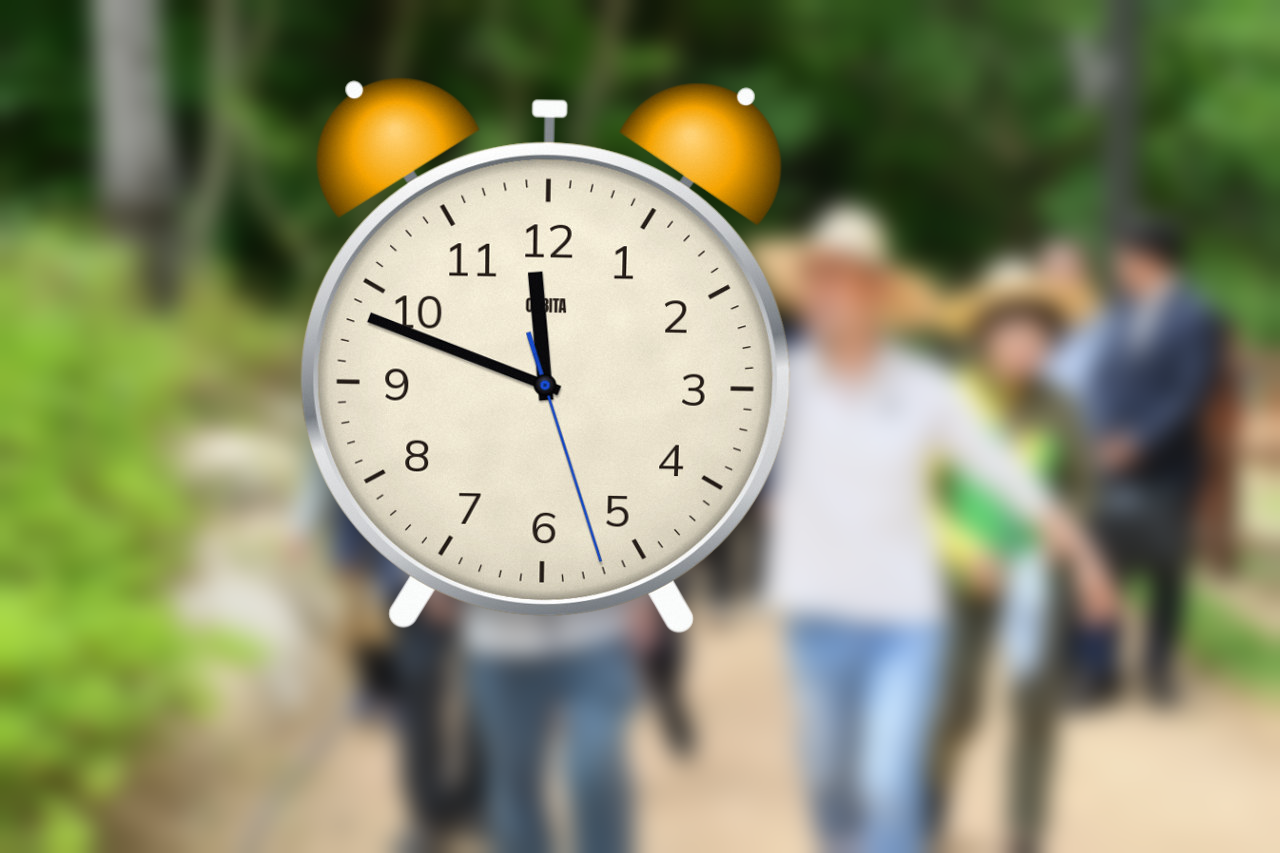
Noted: {"hour": 11, "minute": 48, "second": 27}
